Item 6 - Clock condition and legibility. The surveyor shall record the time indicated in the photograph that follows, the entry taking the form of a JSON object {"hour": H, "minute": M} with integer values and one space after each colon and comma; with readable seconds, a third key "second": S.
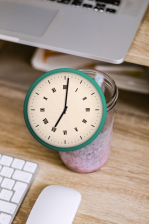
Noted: {"hour": 7, "minute": 1}
